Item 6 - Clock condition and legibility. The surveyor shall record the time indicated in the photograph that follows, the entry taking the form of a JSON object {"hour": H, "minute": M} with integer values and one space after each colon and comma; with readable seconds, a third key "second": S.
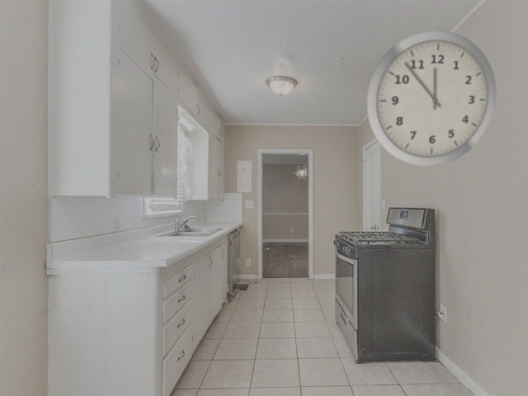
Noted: {"hour": 11, "minute": 53}
